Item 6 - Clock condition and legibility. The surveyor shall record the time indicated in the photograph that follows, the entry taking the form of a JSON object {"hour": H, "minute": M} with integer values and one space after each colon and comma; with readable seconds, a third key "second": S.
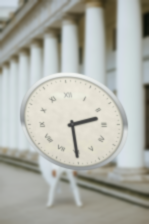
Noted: {"hour": 2, "minute": 30}
